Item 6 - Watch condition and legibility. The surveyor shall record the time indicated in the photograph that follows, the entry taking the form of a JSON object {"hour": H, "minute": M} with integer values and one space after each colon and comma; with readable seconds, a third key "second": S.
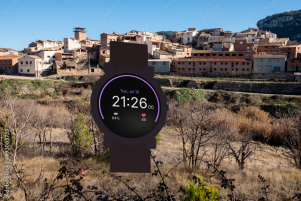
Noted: {"hour": 21, "minute": 26}
